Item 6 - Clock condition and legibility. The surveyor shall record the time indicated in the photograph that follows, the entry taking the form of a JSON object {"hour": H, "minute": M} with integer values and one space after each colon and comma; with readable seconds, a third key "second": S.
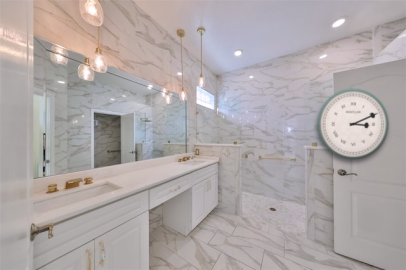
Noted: {"hour": 3, "minute": 11}
